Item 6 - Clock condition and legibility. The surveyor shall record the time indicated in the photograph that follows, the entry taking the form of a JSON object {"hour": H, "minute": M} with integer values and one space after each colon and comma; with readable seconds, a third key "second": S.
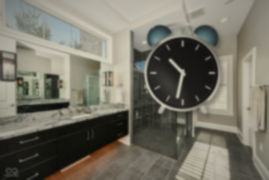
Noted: {"hour": 10, "minute": 32}
